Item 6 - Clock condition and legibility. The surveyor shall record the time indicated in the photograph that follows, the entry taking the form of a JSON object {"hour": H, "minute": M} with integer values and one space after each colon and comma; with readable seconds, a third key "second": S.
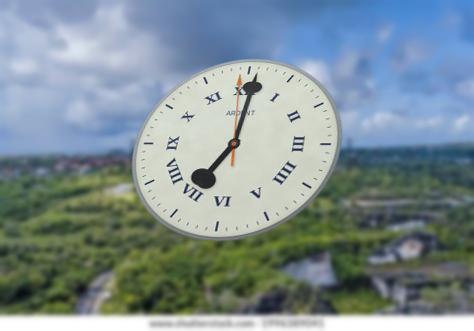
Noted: {"hour": 7, "minute": 0, "second": 59}
